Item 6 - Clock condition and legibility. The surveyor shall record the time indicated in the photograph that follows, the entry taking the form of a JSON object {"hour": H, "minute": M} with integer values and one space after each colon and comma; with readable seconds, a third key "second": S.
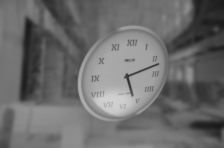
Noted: {"hour": 5, "minute": 12}
